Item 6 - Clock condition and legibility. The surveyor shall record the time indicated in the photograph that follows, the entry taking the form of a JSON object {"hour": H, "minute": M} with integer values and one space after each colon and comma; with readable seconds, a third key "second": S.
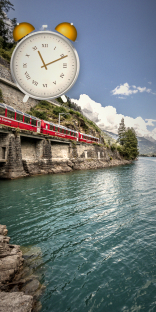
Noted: {"hour": 11, "minute": 11}
